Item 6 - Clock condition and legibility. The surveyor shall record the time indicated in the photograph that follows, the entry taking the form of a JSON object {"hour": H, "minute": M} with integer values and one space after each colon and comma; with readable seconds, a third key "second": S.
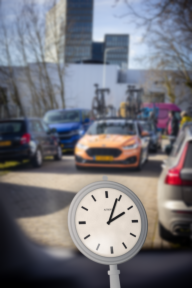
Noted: {"hour": 2, "minute": 4}
